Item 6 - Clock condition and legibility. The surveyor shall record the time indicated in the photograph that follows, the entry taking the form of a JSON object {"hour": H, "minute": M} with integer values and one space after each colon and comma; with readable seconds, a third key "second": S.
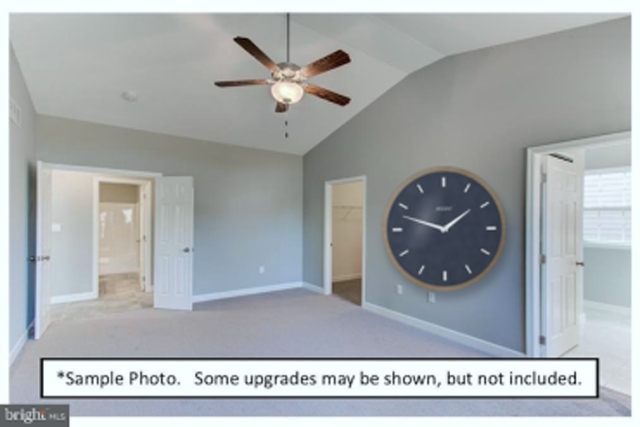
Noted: {"hour": 1, "minute": 48}
